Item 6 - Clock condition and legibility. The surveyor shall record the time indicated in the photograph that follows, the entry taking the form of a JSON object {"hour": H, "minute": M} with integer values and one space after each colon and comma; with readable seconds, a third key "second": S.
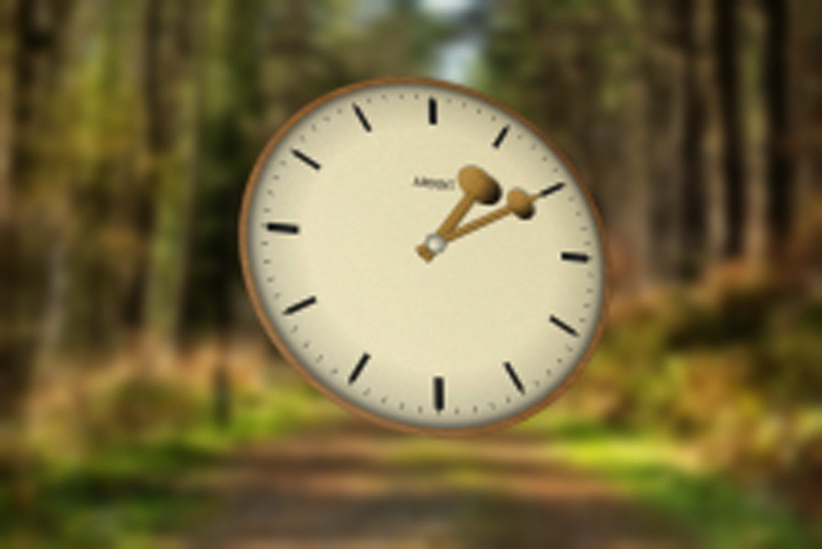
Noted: {"hour": 1, "minute": 10}
